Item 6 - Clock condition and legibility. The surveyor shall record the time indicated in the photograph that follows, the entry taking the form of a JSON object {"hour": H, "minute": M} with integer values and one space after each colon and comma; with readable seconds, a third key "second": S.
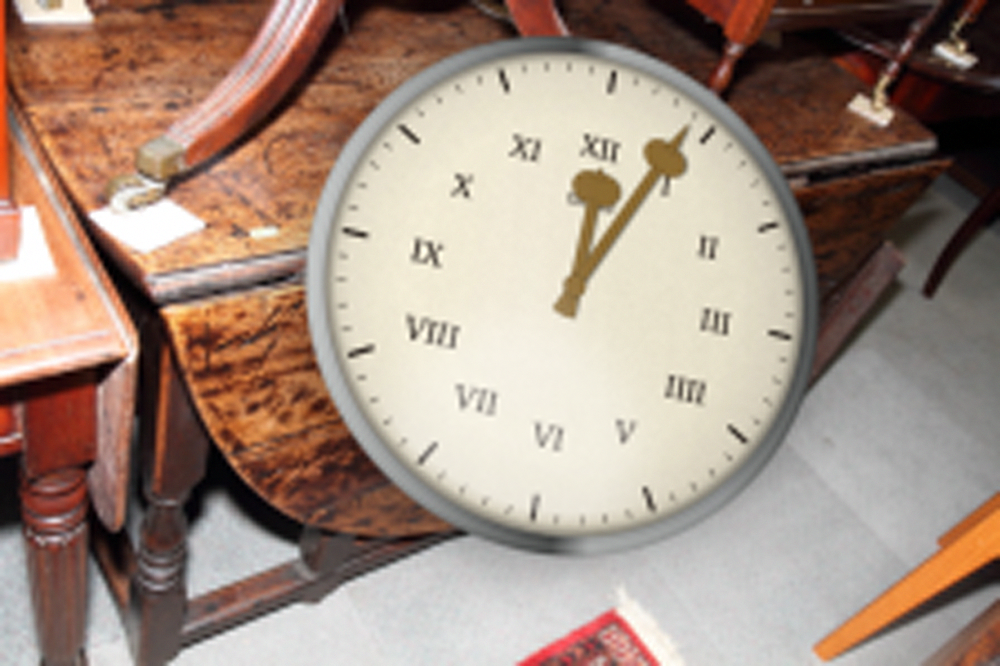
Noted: {"hour": 12, "minute": 4}
